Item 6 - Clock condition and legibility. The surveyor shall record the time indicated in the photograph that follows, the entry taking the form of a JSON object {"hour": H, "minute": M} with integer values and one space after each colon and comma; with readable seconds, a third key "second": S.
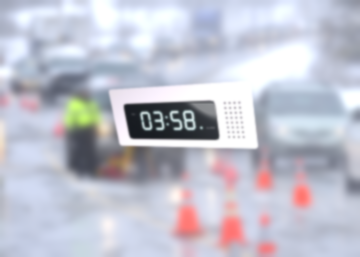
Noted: {"hour": 3, "minute": 58}
